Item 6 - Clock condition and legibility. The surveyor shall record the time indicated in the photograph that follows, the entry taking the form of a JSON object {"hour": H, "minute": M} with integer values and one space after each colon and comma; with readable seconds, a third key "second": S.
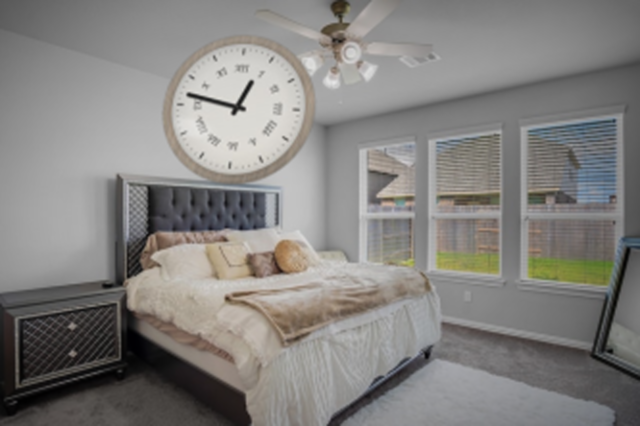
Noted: {"hour": 12, "minute": 47}
